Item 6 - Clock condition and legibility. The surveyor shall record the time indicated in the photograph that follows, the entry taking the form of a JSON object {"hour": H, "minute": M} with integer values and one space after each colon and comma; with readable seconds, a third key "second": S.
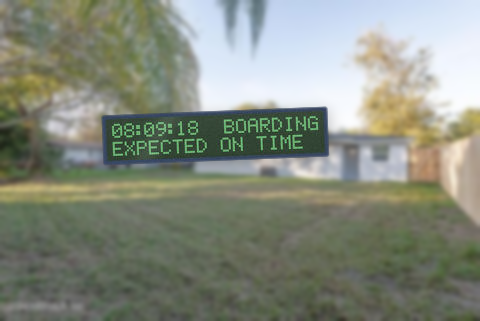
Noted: {"hour": 8, "minute": 9, "second": 18}
